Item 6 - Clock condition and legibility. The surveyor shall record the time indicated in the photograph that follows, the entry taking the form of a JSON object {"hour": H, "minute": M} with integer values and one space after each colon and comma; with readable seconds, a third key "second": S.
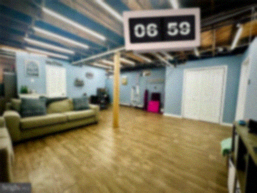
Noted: {"hour": 6, "minute": 59}
